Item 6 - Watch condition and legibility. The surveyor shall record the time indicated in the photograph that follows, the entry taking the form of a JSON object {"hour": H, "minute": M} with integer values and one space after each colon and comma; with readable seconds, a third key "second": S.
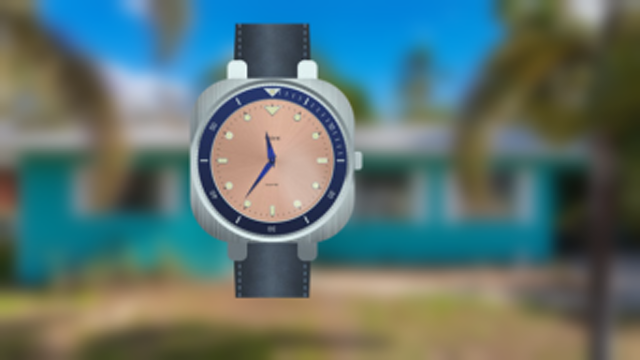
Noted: {"hour": 11, "minute": 36}
